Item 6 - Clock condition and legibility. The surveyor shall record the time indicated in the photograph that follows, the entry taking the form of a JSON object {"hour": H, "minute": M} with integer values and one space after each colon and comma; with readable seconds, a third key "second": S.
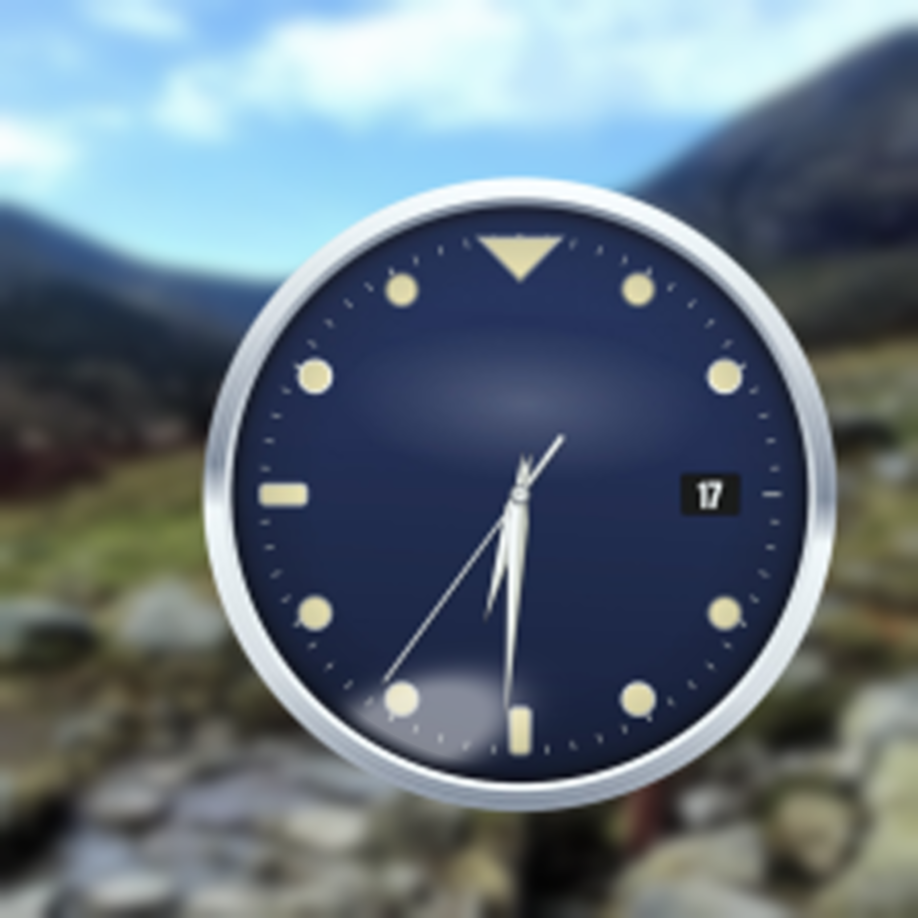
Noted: {"hour": 6, "minute": 30, "second": 36}
